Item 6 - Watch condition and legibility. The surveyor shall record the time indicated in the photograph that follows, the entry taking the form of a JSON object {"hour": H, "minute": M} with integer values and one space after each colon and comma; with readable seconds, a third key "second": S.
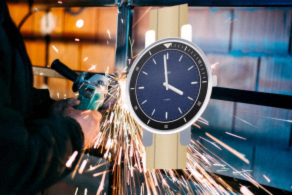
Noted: {"hour": 3, "minute": 59}
